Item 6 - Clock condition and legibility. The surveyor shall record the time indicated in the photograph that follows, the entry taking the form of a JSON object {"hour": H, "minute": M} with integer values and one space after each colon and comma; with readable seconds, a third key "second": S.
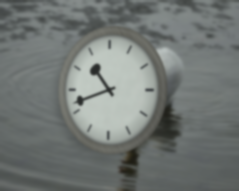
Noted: {"hour": 10, "minute": 42}
